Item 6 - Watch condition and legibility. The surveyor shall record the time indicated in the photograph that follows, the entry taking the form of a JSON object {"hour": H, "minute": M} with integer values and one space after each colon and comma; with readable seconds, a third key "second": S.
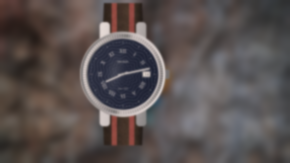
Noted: {"hour": 8, "minute": 13}
